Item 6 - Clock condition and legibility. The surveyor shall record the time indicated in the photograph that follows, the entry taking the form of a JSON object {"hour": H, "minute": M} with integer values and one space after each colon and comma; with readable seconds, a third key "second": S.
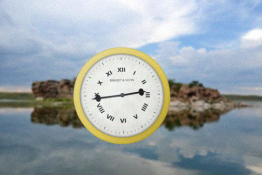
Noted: {"hour": 2, "minute": 44}
